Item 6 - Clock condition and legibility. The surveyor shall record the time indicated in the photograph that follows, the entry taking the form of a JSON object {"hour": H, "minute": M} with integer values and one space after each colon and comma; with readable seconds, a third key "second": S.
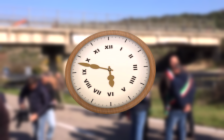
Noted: {"hour": 5, "minute": 48}
